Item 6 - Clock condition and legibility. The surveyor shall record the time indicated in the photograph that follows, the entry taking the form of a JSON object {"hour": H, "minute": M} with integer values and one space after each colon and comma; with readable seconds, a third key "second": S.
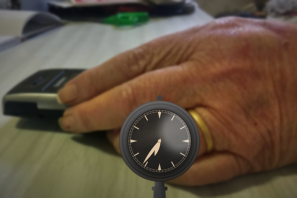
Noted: {"hour": 6, "minute": 36}
